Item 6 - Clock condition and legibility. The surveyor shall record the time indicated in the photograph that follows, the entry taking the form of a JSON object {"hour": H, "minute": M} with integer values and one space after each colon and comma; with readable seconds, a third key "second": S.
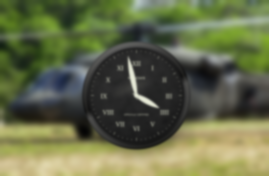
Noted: {"hour": 3, "minute": 58}
